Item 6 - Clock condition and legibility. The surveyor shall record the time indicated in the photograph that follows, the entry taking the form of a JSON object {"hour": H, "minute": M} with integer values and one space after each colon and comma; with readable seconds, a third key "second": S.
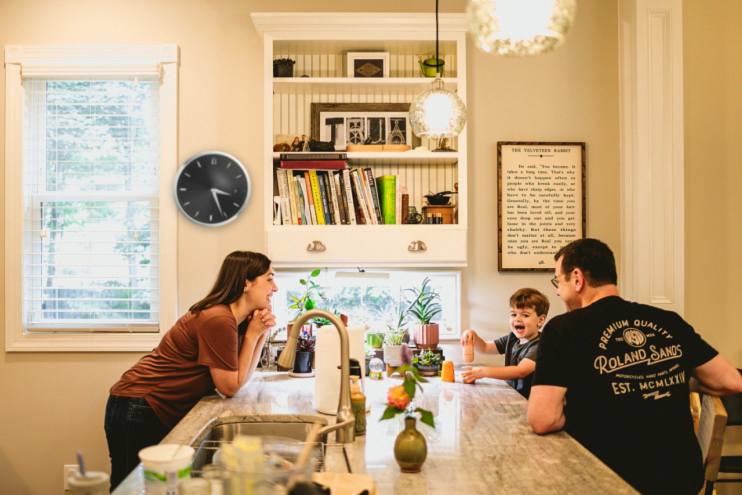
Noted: {"hour": 3, "minute": 26}
